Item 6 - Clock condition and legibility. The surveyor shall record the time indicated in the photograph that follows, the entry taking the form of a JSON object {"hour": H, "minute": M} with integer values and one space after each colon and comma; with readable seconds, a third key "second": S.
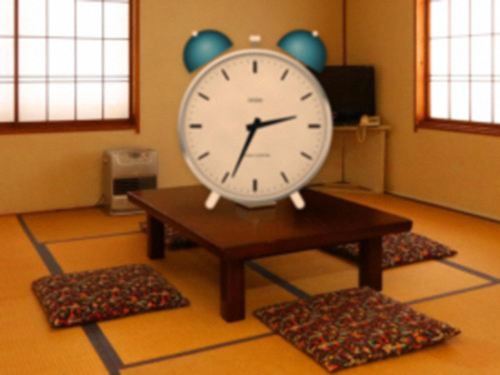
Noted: {"hour": 2, "minute": 34}
